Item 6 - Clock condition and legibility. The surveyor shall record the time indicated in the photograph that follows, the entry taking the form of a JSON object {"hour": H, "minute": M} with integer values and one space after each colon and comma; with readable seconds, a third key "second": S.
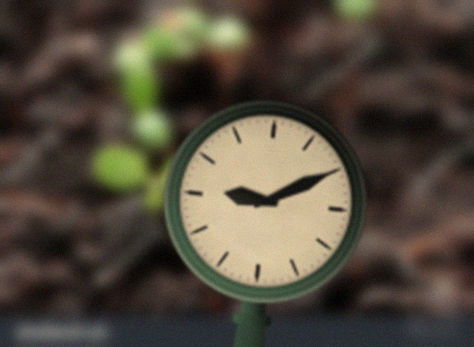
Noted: {"hour": 9, "minute": 10}
